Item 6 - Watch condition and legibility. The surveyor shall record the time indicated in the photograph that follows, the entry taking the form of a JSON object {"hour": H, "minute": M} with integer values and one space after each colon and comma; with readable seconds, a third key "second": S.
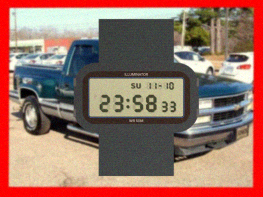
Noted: {"hour": 23, "minute": 58, "second": 33}
